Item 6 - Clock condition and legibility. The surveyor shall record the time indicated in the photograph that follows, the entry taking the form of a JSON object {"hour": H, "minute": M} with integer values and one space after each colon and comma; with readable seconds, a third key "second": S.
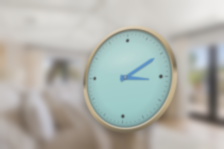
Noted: {"hour": 3, "minute": 10}
